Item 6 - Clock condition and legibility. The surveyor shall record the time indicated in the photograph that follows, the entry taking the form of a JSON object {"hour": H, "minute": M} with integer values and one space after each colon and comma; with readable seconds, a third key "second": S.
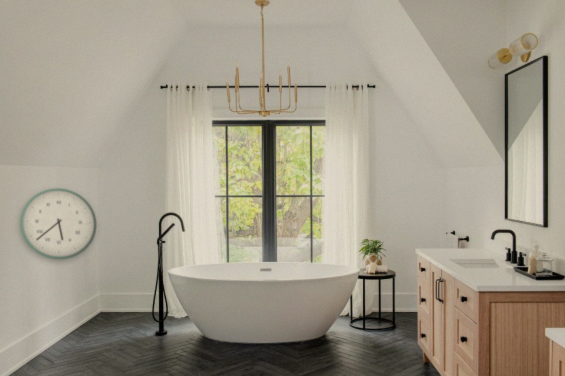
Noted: {"hour": 5, "minute": 38}
